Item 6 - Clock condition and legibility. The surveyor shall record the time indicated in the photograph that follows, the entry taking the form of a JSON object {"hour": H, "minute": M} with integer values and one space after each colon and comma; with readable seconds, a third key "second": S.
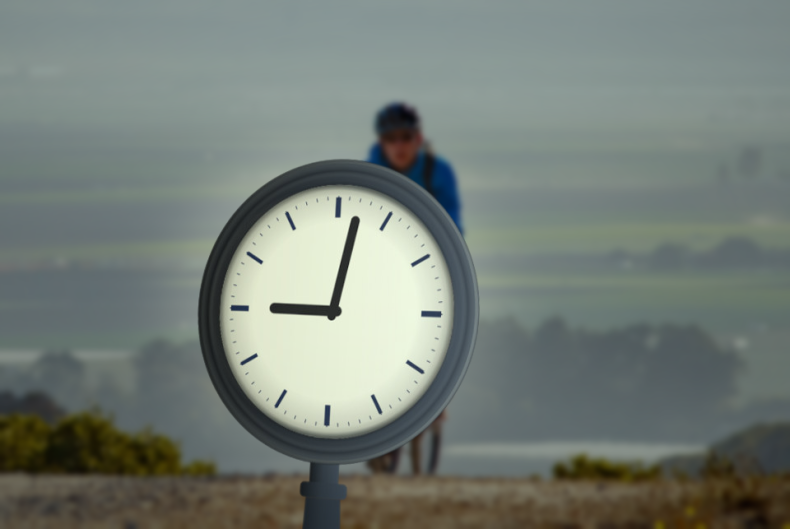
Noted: {"hour": 9, "minute": 2}
